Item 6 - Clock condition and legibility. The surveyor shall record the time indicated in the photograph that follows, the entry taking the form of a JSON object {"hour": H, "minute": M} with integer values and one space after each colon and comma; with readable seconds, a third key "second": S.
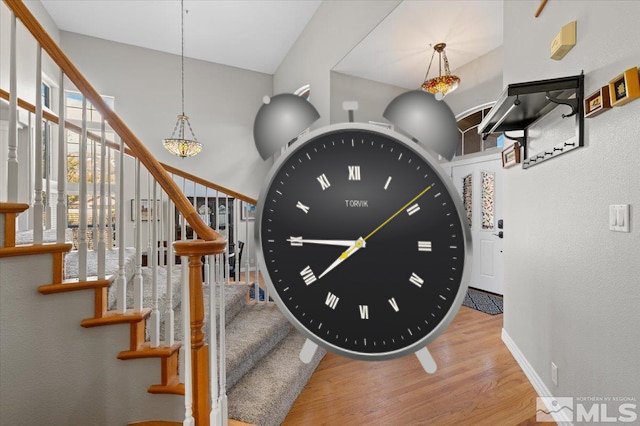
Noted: {"hour": 7, "minute": 45, "second": 9}
